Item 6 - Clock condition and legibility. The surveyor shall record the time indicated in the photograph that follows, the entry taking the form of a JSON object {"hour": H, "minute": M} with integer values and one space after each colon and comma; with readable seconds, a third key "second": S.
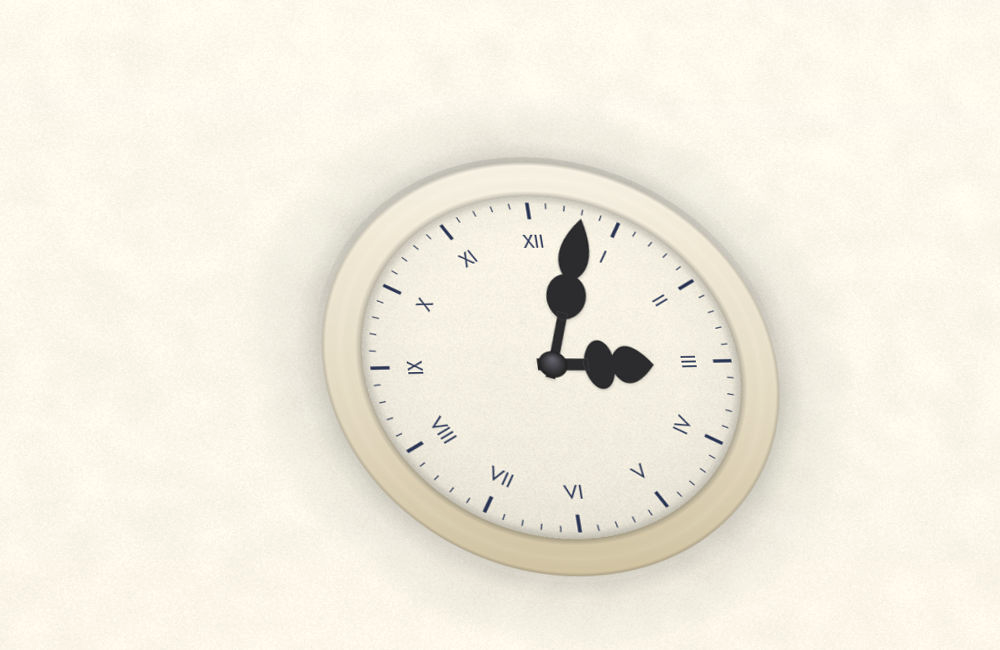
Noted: {"hour": 3, "minute": 3}
